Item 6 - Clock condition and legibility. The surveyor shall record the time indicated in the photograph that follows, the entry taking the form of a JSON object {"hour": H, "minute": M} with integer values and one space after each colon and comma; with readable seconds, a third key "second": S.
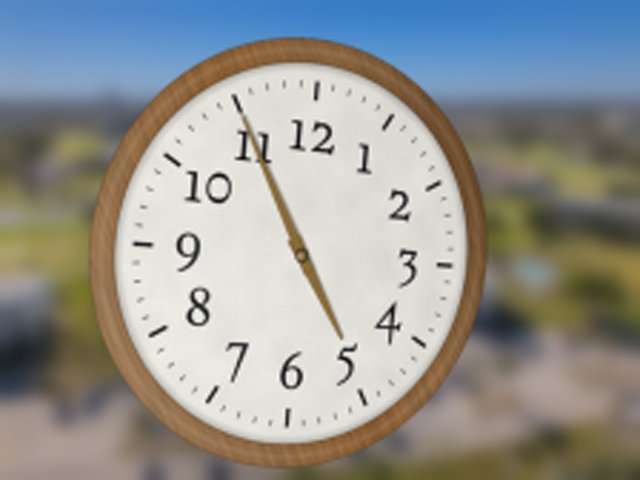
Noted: {"hour": 4, "minute": 55}
